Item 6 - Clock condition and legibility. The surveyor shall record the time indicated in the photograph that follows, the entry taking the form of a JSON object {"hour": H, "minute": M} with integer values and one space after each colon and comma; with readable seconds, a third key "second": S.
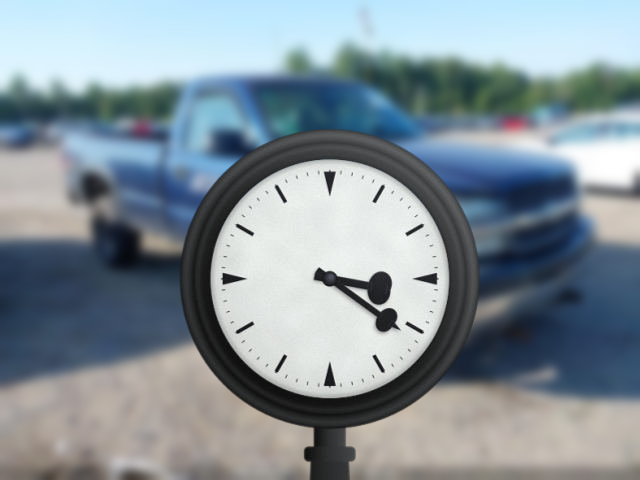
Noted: {"hour": 3, "minute": 21}
